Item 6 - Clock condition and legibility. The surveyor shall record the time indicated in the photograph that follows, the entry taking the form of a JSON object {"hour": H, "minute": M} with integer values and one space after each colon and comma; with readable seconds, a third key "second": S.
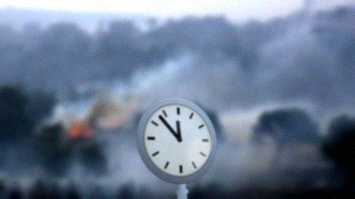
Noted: {"hour": 11, "minute": 53}
